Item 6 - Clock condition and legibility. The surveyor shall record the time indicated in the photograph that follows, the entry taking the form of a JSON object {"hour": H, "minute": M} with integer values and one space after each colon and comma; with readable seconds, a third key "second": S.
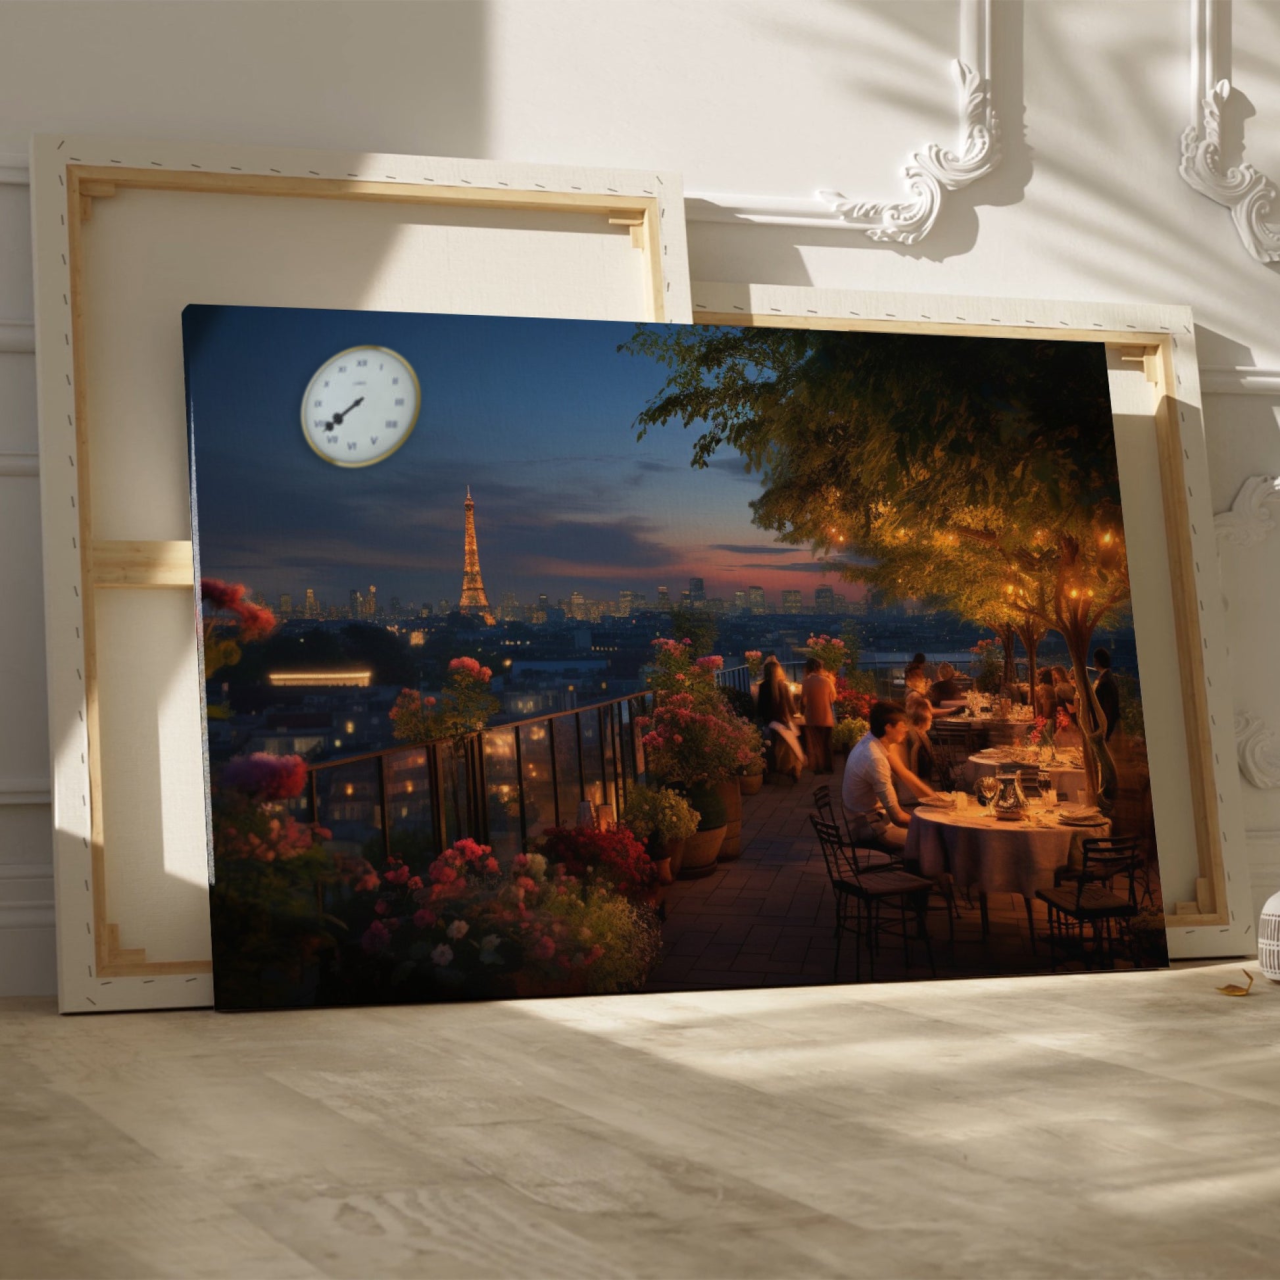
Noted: {"hour": 7, "minute": 38}
